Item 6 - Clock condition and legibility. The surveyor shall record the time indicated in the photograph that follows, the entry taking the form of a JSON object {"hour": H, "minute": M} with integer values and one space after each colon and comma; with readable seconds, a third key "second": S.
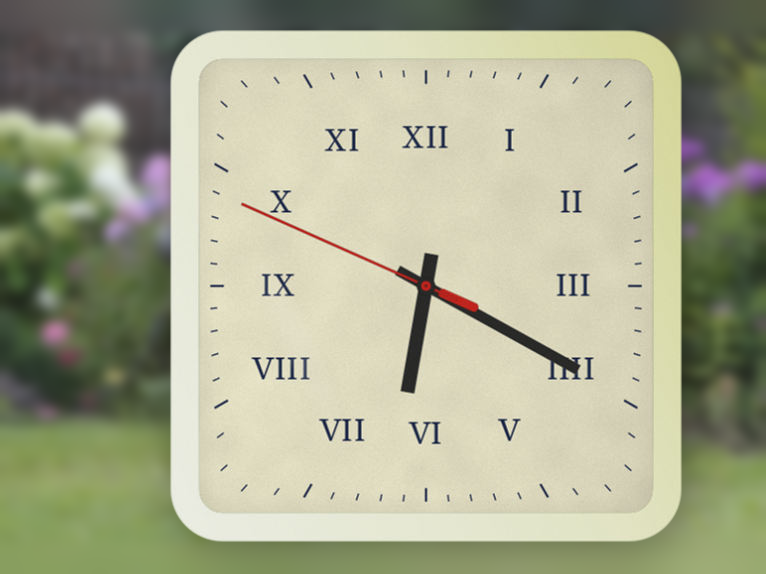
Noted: {"hour": 6, "minute": 19, "second": 49}
